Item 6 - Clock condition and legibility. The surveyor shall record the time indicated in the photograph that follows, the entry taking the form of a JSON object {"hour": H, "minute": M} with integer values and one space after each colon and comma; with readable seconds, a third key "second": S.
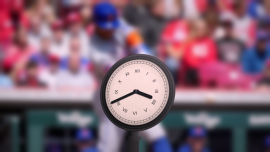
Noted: {"hour": 3, "minute": 41}
